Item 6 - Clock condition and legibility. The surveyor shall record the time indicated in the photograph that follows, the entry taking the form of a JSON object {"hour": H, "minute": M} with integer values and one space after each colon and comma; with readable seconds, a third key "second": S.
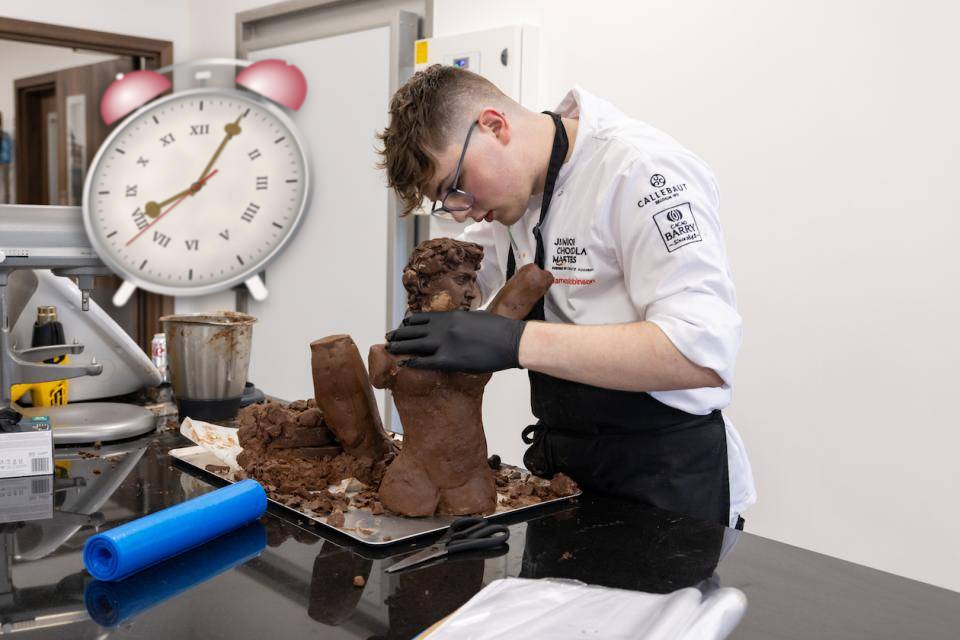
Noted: {"hour": 8, "minute": 4, "second": 38}
